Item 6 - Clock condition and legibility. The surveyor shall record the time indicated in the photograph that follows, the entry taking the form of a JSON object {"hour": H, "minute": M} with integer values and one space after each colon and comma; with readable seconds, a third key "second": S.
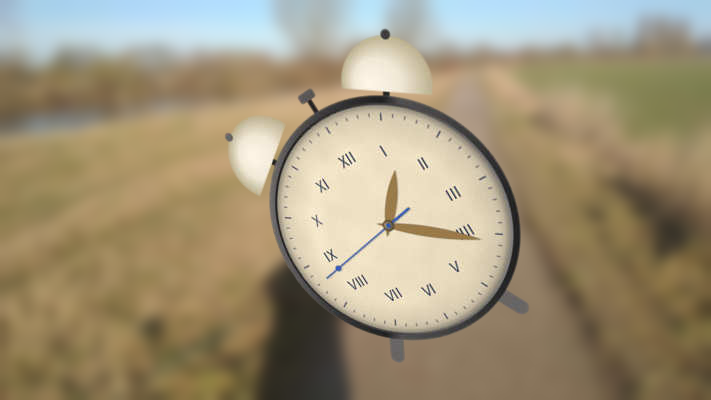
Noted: {"hour": 1, "minute": 20, "second": 43}
